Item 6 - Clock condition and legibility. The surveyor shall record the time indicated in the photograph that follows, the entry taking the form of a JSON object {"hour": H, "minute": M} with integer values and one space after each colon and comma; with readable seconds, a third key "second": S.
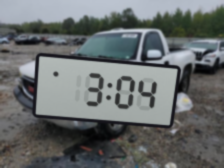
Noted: {"hour": 3, "minute": 4}
